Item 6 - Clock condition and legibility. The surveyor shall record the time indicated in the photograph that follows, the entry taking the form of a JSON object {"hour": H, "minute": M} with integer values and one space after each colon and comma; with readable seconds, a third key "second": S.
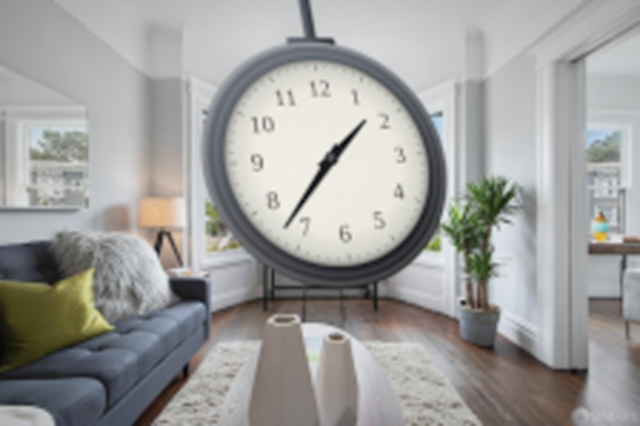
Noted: {"hour": 1, "minute": 37}
